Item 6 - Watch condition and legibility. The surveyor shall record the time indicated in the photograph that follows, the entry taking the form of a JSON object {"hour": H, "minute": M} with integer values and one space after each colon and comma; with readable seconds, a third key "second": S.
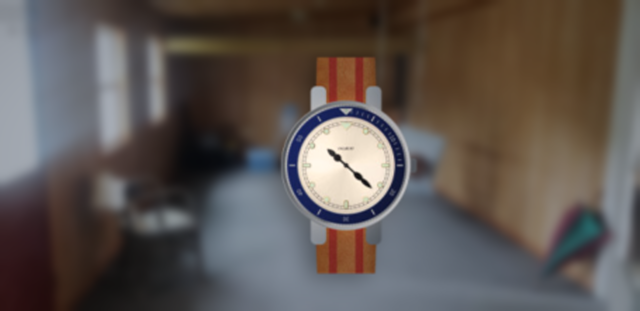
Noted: {"hour": 10, "minute": 22}
